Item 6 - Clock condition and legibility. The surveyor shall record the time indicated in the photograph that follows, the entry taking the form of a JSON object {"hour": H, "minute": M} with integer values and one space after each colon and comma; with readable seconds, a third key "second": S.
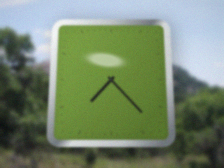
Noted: {"hour": 7, "minute": 23}
